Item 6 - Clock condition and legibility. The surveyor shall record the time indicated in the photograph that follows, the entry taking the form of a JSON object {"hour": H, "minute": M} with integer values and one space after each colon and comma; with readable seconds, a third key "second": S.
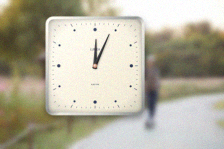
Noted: {"hour": 12, "minute": 4}
